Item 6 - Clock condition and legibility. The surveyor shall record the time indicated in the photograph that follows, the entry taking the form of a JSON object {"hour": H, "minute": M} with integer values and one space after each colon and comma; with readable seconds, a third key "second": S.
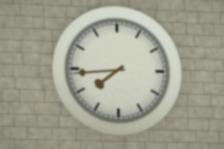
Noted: {"hour": 7, "minute": 44}
